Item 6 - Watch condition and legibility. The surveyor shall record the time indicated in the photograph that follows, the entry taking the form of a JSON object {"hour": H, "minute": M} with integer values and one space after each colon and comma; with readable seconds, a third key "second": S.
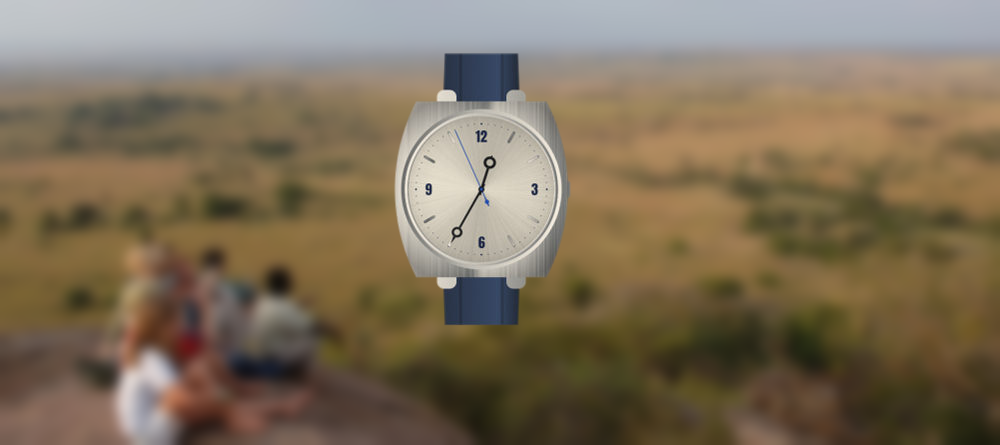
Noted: {"hour": 12, "minute": 34, "second": 56}
